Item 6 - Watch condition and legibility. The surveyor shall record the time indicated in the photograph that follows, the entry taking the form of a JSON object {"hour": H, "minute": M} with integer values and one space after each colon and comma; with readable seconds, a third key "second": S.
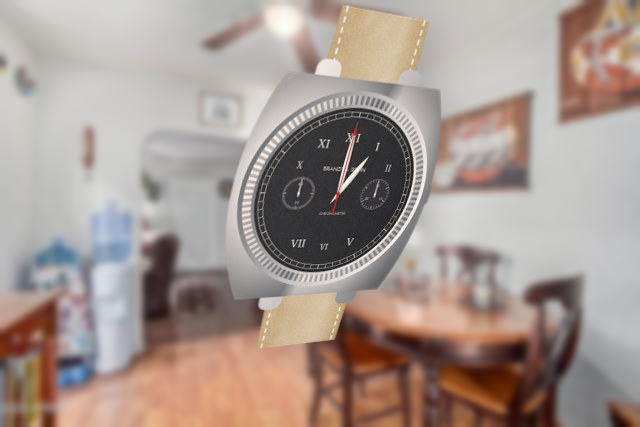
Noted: {"hour": 1, "minute": 0}
